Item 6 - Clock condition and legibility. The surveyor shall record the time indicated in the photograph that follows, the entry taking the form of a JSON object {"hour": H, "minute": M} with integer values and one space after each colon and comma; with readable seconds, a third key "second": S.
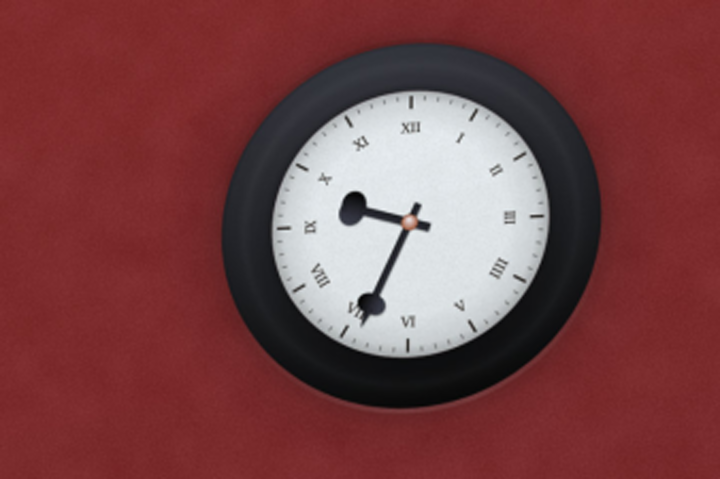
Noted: {"hour": 9, "minute": 34}
